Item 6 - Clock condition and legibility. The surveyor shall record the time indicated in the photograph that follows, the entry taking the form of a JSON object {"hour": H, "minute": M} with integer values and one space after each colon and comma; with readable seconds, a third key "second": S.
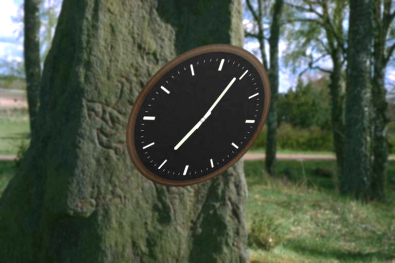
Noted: {"hour": 7, "minute": 4}
